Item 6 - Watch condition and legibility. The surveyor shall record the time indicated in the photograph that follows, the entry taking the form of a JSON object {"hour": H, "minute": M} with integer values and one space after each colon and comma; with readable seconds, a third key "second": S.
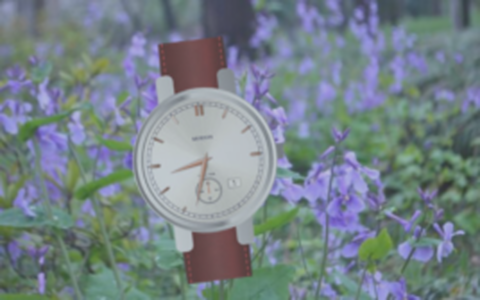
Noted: {"hour": 8, "minute": 33}
